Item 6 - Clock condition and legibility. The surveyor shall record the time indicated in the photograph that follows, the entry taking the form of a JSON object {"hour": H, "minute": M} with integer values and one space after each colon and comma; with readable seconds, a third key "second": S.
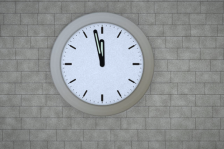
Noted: {"hour": 11, "minute": 58}
